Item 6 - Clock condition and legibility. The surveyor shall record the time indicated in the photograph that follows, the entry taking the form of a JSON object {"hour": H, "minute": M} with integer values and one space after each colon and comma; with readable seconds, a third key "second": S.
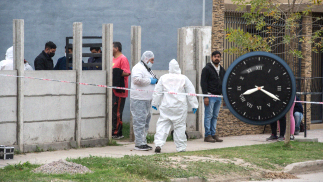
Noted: {"hour": 8, "minute": 20}
